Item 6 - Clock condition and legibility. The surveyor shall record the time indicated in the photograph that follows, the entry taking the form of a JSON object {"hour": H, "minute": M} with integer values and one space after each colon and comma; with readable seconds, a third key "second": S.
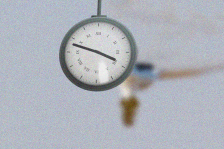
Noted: {"hour": 3, "minute": 48}
